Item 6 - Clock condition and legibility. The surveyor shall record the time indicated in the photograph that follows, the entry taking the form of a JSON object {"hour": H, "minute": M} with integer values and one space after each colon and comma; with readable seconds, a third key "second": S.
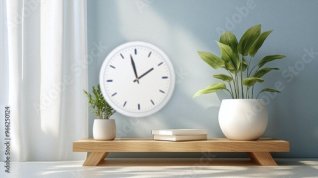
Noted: {"hour": 1, "minute": 58}
